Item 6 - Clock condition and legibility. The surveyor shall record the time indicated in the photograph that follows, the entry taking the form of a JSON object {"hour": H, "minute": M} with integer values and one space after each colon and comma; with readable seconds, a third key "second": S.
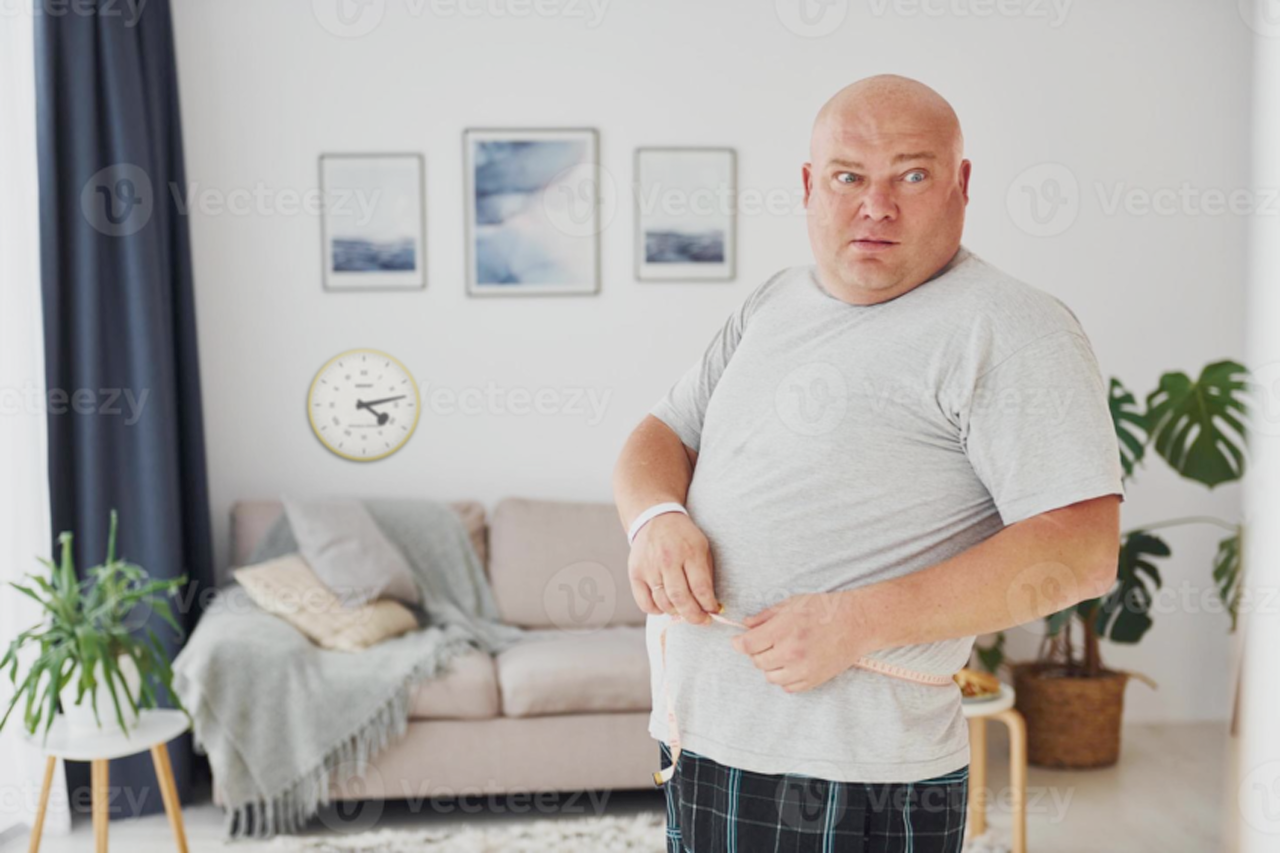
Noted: {"hour": 4, "minute": 13}
